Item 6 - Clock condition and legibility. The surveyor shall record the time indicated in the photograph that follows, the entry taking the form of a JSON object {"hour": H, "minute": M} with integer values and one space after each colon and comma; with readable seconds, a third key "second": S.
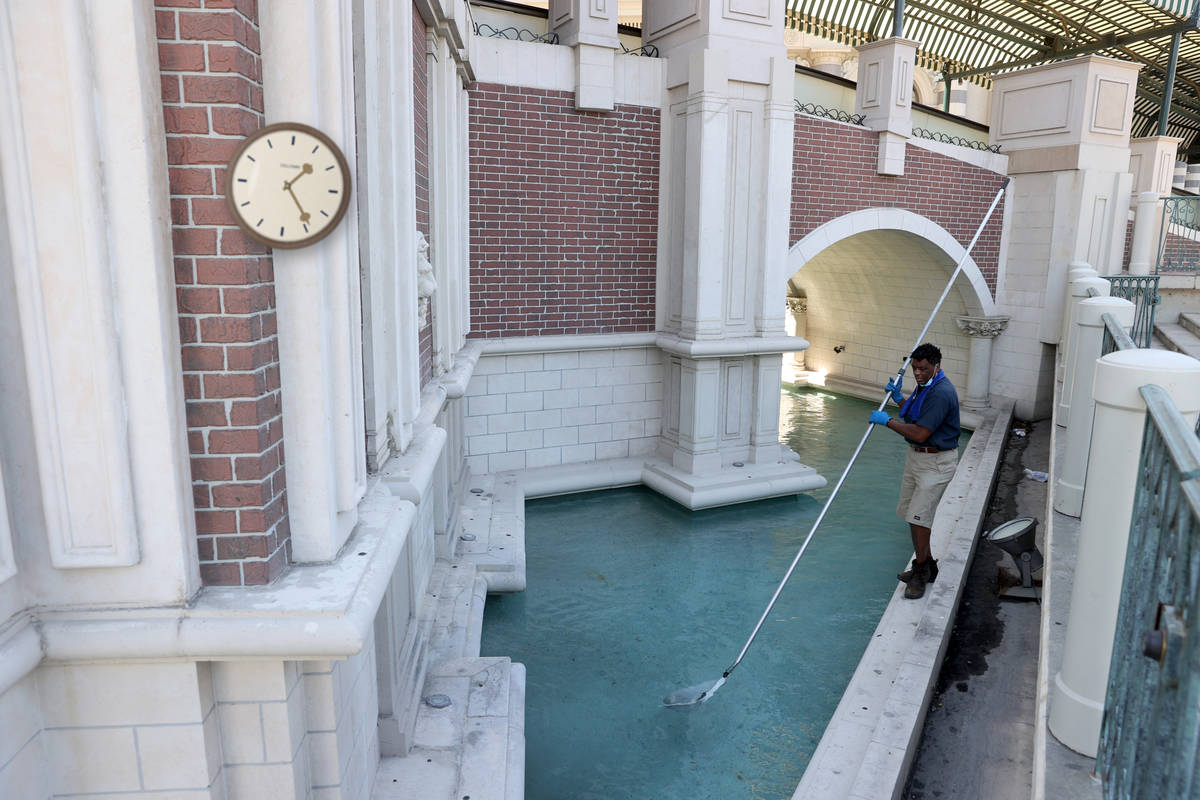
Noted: {"hour": 1, "minute": 24}
